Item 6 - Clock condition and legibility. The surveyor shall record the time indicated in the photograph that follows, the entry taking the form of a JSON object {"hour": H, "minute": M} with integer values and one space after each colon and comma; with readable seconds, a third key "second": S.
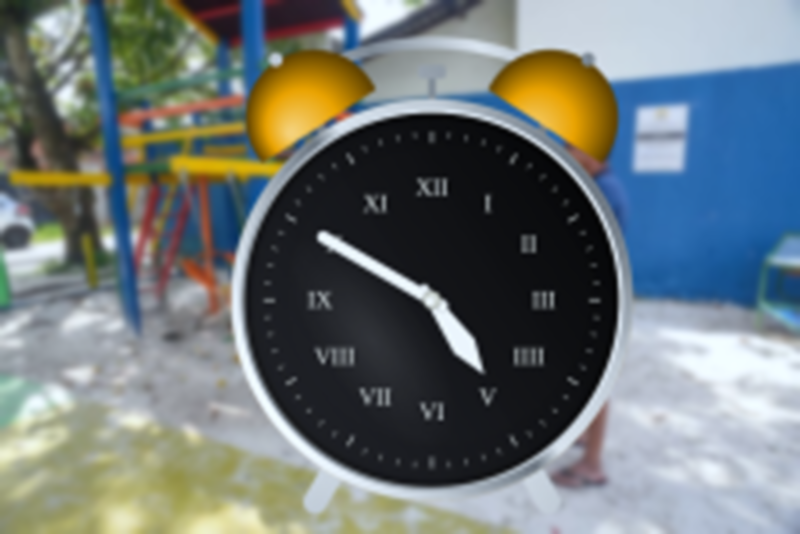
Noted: {"hour": 4, "minute": 50}
